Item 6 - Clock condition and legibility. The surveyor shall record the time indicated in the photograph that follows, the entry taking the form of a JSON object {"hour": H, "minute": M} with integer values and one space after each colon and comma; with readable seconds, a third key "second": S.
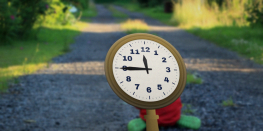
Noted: {"hour": 11, "minute": 45}
